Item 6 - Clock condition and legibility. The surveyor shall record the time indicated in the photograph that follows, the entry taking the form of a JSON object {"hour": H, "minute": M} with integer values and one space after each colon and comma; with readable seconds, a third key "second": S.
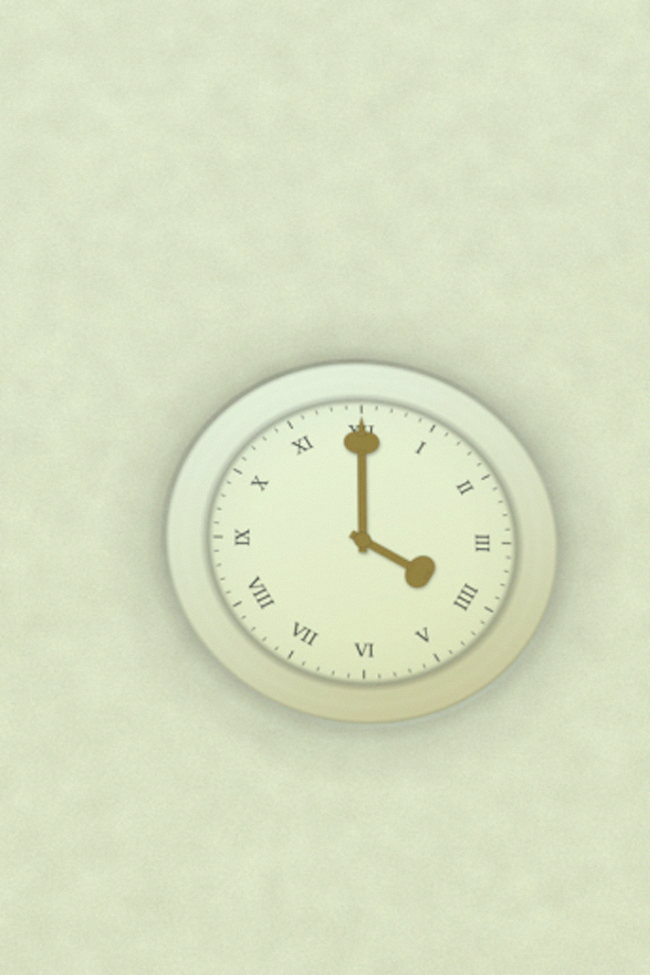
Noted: {"hour": 4, "minute": 0}
